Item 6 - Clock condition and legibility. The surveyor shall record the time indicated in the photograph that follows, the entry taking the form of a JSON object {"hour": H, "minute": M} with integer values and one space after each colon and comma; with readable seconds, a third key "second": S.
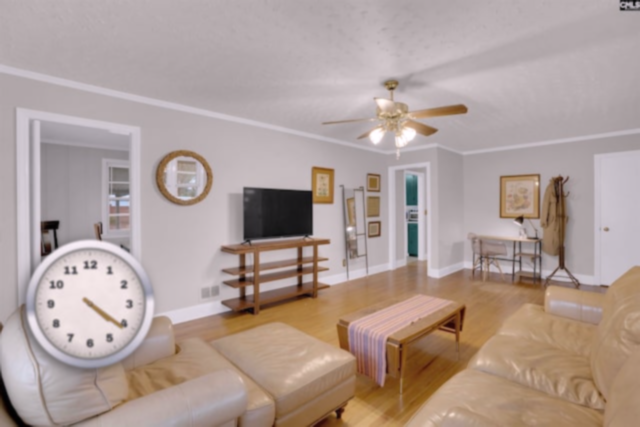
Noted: {"hour": 4, "minute": 21}
